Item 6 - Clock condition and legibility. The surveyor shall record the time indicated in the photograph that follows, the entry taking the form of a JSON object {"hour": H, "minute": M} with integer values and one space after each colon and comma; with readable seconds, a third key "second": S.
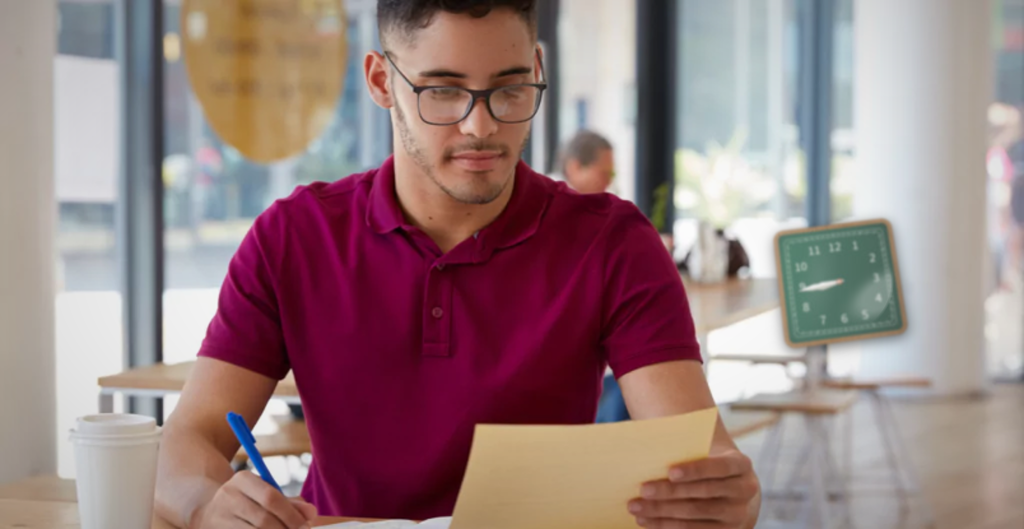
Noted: {"hour": 8, "minute": 44}
